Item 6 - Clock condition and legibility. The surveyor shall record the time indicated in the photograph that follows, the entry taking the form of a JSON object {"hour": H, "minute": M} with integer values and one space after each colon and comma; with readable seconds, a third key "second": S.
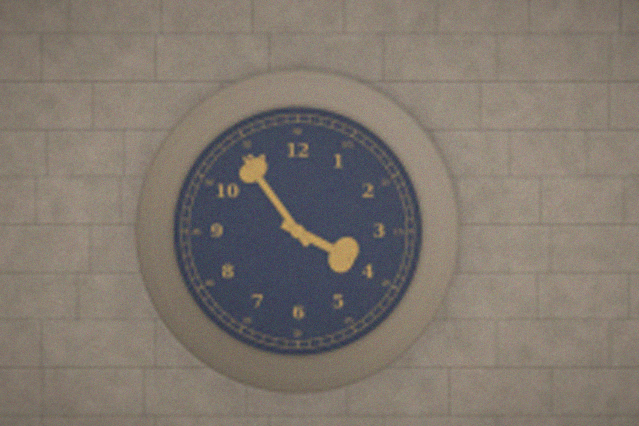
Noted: {"hour": 3, "minute": 54}
